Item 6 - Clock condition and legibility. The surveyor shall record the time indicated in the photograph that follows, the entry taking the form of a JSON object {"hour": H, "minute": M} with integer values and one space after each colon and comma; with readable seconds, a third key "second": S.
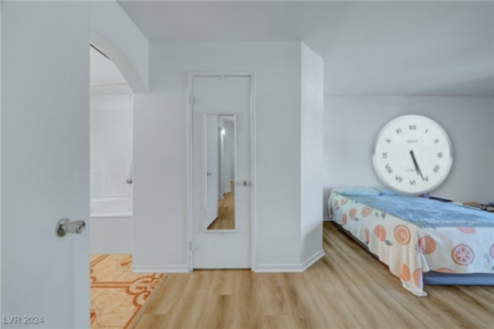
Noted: {"hour": 5, "minute": 26}
